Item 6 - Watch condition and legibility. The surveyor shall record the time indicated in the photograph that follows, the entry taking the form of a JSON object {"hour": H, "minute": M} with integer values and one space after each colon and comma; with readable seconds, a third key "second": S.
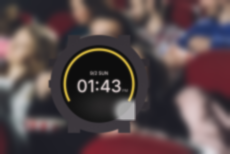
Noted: {"hour": 1, "minute": 43}
